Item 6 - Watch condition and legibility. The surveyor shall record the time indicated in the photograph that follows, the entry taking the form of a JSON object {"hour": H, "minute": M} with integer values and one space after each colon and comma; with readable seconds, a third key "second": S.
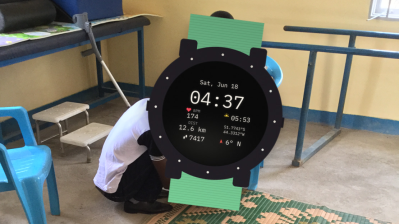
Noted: {"hour": 4, "minute": 37}
